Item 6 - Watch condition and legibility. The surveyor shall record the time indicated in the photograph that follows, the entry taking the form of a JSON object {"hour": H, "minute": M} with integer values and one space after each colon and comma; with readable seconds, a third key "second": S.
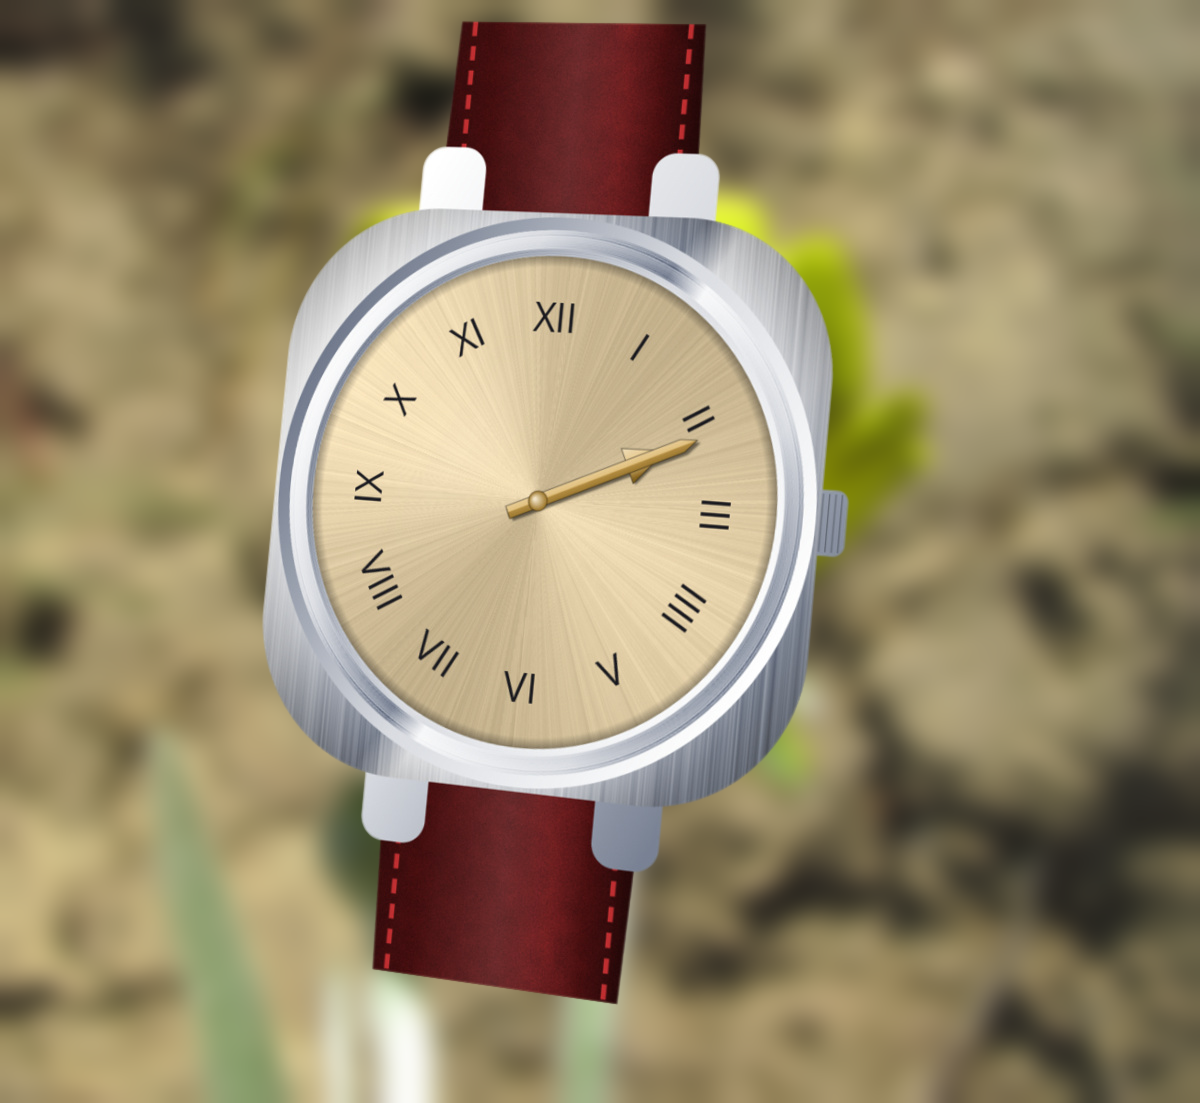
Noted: {"hour": 2, "minute": 11}
